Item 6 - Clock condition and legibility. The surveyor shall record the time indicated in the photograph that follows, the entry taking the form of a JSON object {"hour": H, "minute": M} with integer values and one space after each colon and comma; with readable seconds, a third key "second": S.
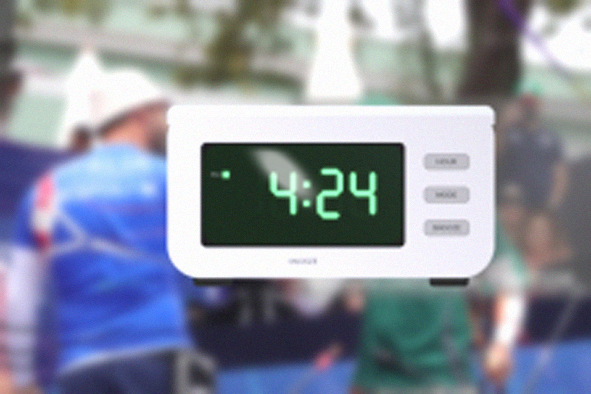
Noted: {"hour": 4, "minute": 24}
